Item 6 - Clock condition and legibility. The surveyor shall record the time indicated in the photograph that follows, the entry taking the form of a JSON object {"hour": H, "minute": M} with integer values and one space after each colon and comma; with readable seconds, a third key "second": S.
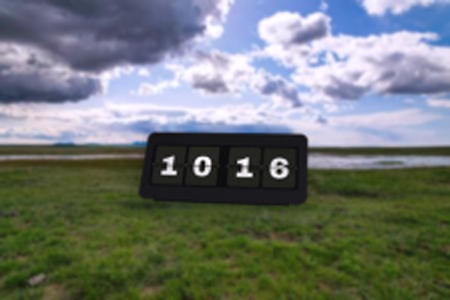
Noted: {"hour": 10, "minute": 16}
